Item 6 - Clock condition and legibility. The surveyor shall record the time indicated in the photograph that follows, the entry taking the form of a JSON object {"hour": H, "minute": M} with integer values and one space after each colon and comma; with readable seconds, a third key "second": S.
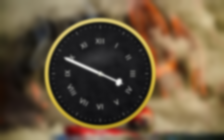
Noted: {"hour": 3, "minute": 49}
